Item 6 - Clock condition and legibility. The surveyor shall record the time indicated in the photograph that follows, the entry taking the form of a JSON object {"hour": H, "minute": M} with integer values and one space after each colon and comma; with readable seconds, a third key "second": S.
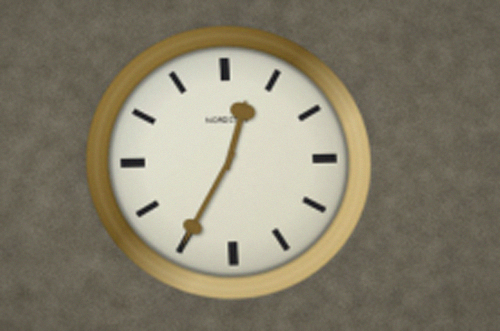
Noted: {"hour": 12, "minute": 35}
